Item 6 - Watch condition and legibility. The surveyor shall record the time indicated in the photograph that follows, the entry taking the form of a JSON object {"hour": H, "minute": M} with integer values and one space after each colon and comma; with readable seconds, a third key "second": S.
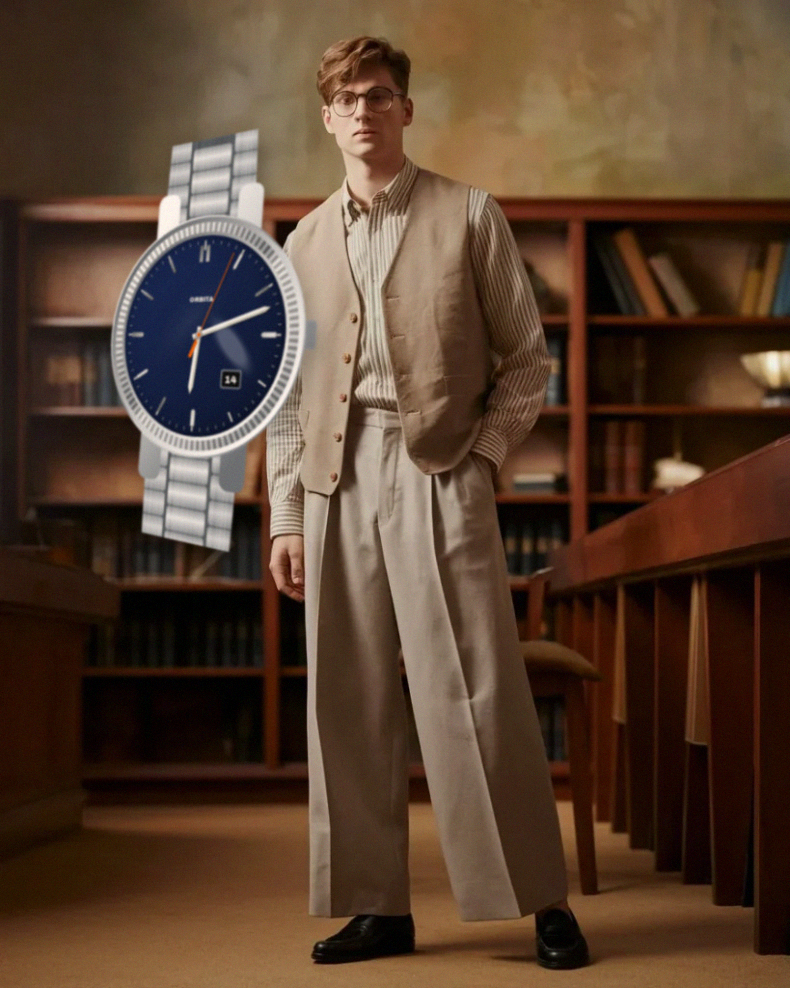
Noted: {"hour": 6, "minute": 12, "second": 4}
